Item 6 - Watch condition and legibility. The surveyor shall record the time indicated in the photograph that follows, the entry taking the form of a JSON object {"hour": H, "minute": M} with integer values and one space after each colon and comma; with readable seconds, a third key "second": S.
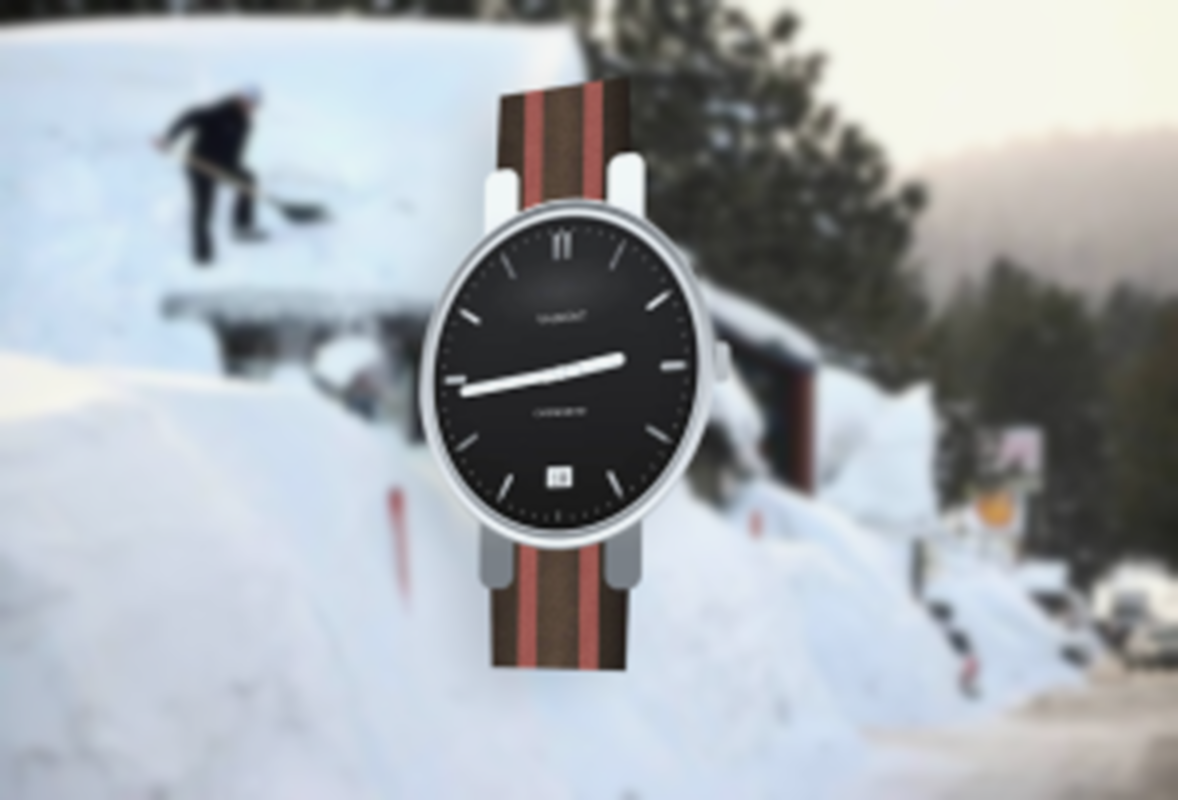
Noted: {"hour": 2, "minute": 44}
